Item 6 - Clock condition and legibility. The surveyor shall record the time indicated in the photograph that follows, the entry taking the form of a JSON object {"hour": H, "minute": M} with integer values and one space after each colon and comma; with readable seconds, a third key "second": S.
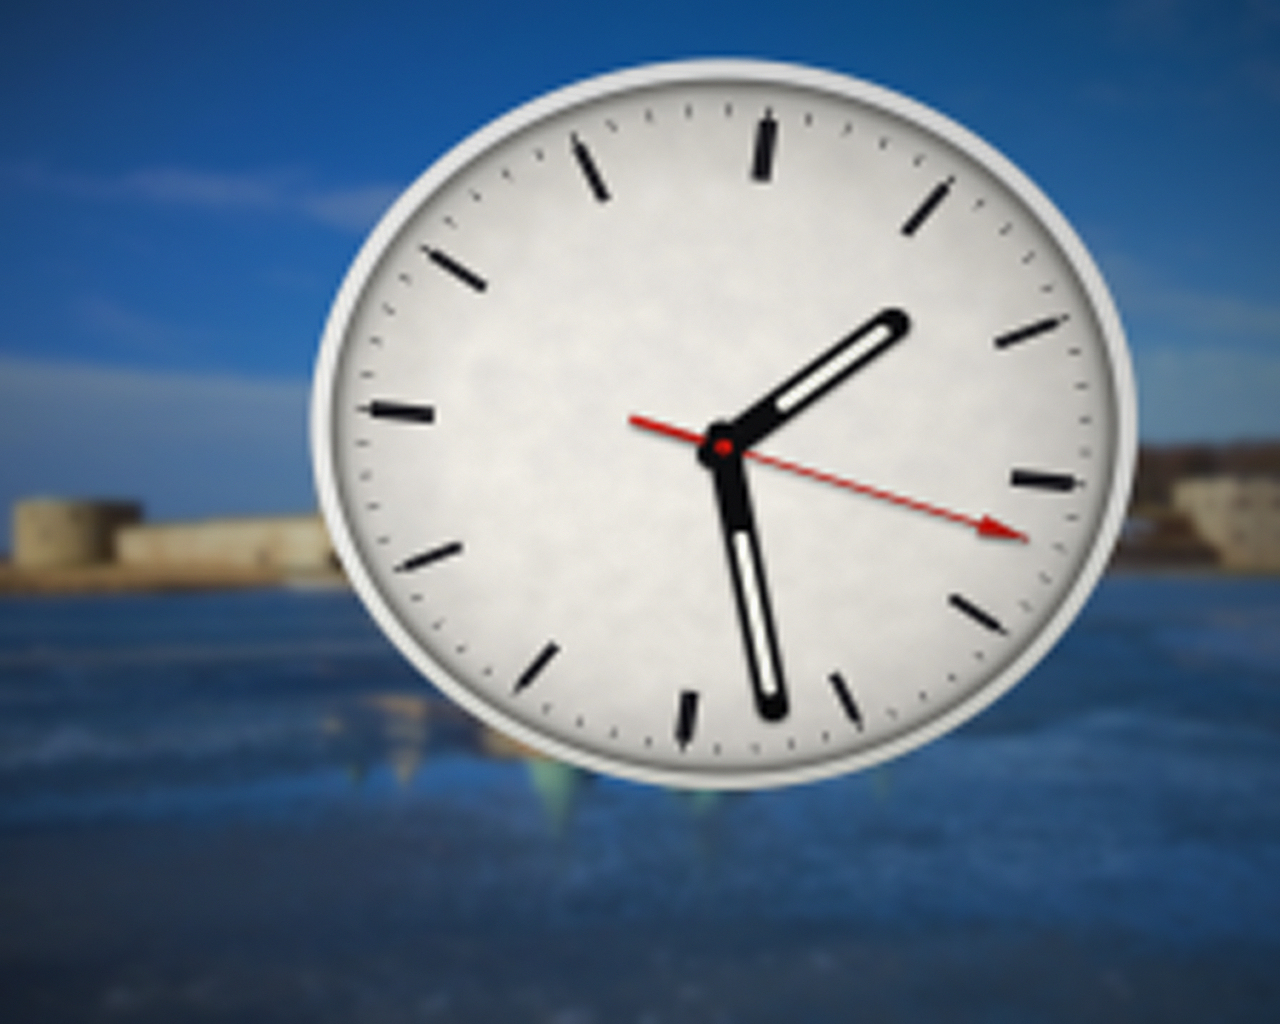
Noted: {"hour": 1, "minute": 27, "second": 17}
